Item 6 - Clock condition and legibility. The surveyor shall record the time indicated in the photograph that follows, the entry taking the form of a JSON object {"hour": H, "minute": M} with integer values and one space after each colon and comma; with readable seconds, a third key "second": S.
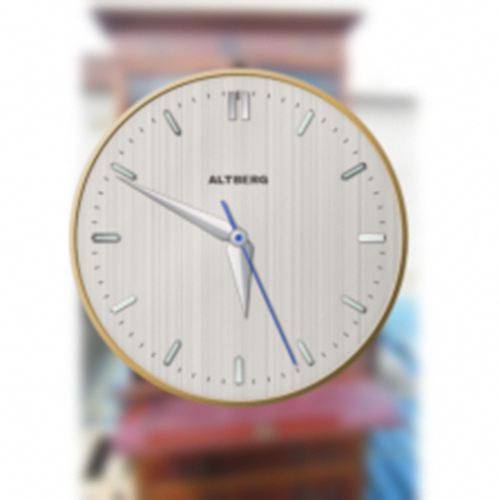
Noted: {"hour": 5, "minute": 49, "second": 26}
